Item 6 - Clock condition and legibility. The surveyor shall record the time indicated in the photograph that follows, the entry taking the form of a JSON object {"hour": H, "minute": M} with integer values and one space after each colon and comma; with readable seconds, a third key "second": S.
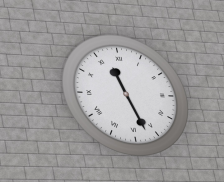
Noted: {"hour": 11, "minute": 27}
